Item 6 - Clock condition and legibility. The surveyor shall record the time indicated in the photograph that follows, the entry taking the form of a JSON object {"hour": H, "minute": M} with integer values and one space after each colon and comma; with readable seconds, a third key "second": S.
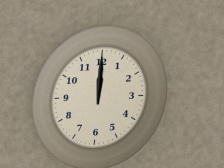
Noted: {"hour": 12, "minute": 0}
